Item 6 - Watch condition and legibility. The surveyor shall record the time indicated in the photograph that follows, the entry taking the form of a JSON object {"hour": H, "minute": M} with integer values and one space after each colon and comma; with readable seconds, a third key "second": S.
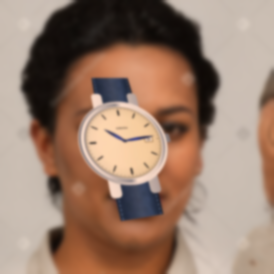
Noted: {"hour": 10, "minute": 14}
